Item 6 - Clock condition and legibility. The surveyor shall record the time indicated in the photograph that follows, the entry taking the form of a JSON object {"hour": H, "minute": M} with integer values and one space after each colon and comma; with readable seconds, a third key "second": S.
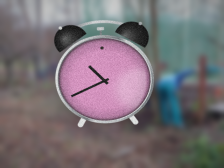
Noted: {"hour": 10, "minute": 41}
